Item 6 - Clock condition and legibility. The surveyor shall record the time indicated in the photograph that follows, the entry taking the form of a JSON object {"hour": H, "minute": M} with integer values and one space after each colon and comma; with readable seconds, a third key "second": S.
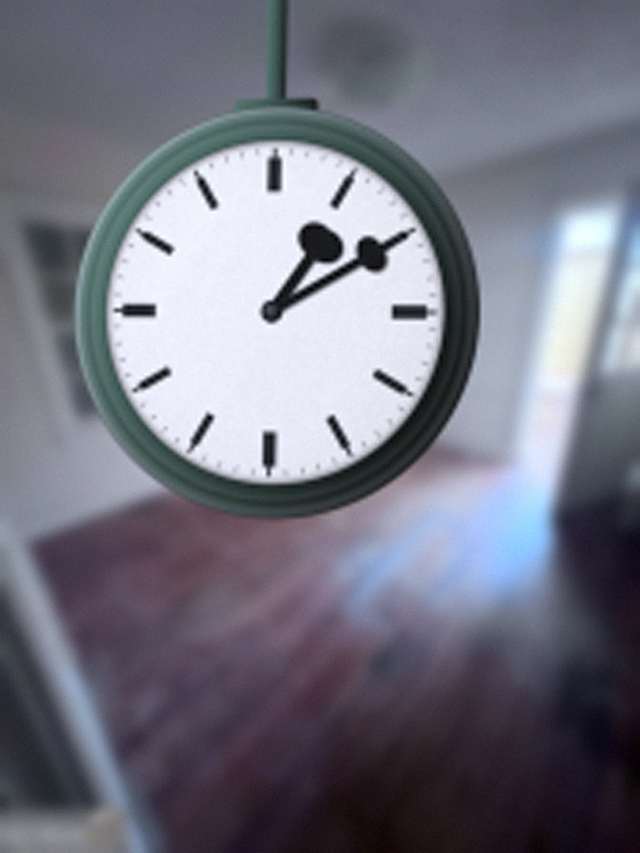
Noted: {"hour": 1, "minute": 10}
